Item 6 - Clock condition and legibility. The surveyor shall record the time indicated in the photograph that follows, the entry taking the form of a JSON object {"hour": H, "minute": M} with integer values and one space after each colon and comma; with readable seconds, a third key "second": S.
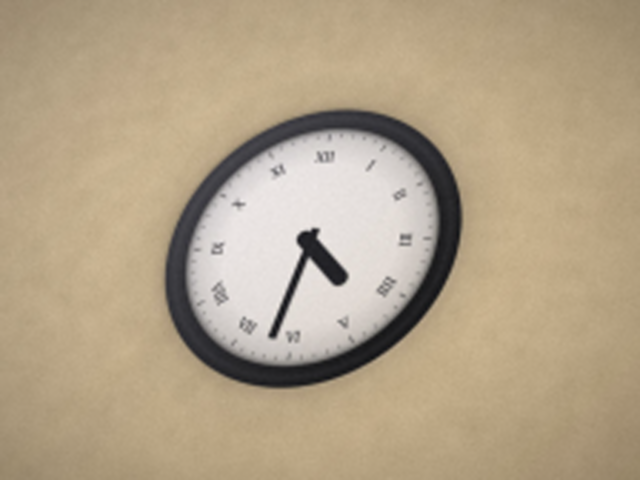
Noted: {"hour": 4, "minute": 32}
